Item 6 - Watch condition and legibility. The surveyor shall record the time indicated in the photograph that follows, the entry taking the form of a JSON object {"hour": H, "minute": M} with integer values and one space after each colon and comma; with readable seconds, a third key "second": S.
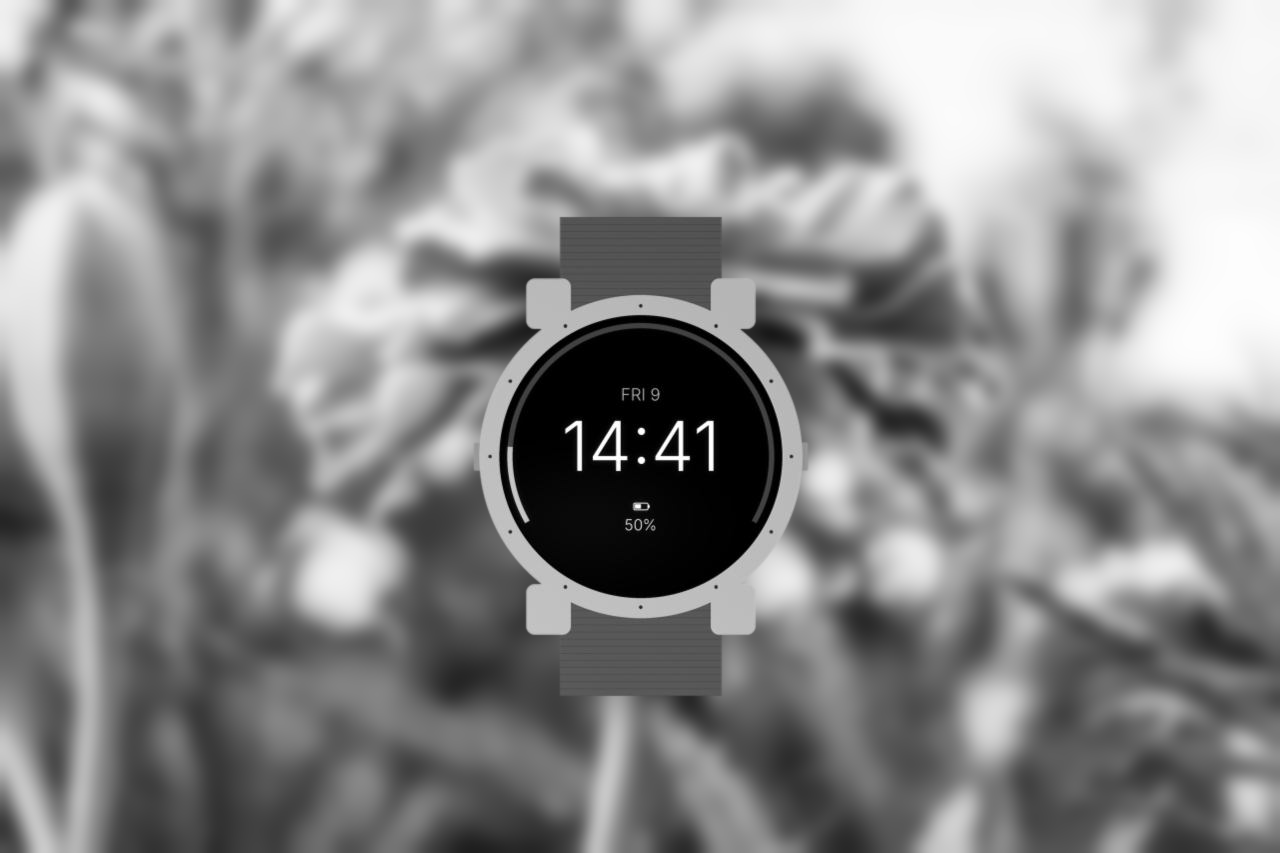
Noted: {"hour": 14, "minute": 41}
